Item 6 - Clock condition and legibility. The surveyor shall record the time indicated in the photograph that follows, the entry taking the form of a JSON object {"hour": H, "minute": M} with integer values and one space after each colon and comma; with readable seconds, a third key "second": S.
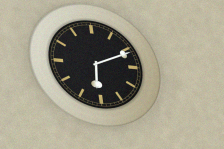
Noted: {"hour": 6, "minute": 11}
